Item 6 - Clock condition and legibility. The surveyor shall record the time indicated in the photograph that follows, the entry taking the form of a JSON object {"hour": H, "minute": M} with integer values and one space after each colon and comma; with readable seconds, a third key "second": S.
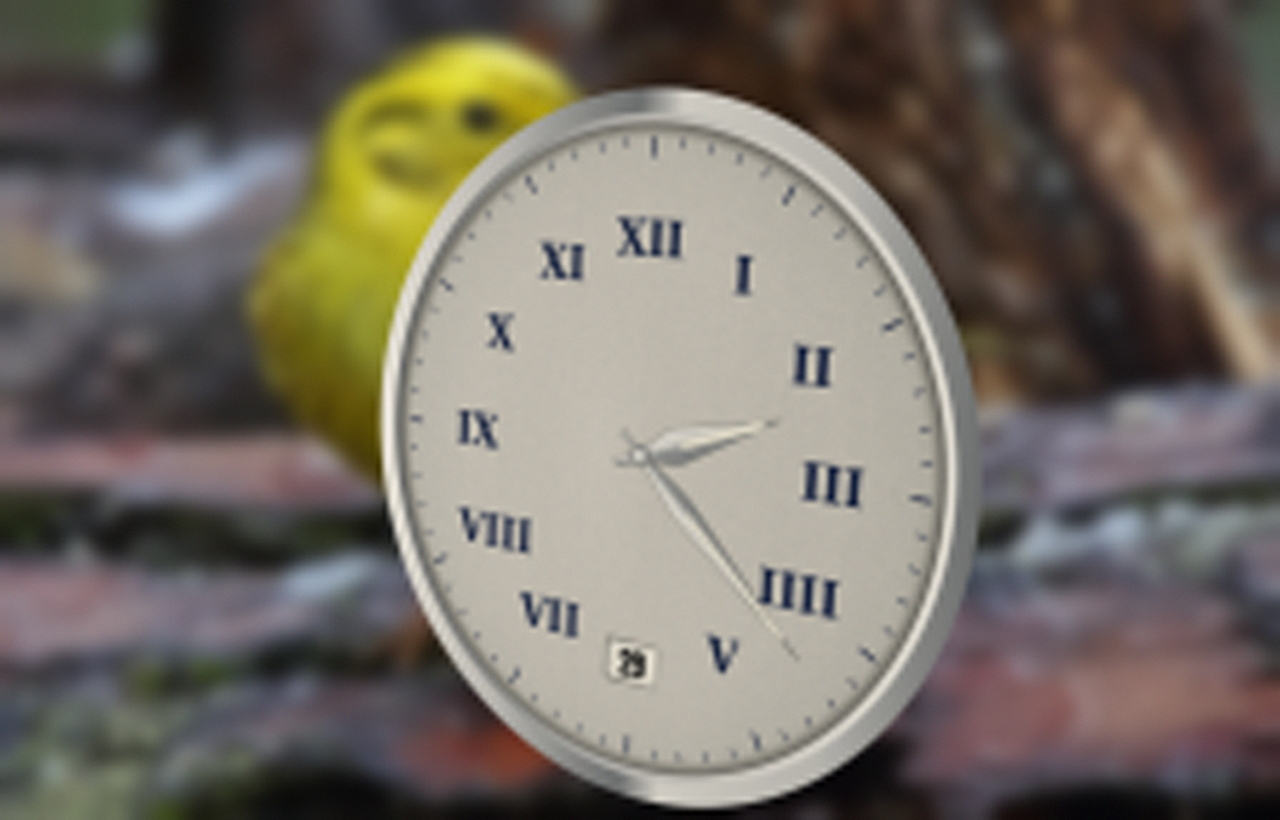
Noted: {"hour": 2, "minute": 22}
